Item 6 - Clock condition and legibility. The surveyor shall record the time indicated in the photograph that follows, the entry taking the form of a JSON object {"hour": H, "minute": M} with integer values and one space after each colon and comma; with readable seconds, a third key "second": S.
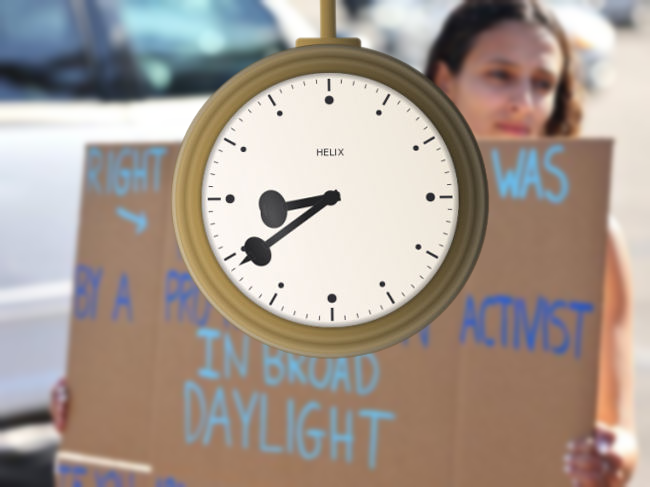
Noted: {"hour": 8, "minute": 39}
